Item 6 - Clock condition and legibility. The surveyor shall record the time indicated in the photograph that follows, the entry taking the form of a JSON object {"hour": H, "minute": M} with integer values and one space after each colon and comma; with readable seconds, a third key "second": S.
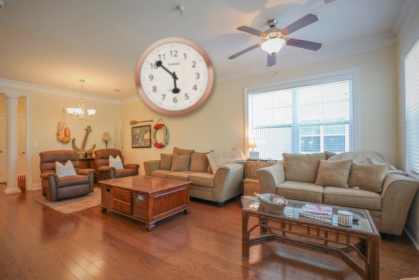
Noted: {"hour": 5, "minute": 52}
